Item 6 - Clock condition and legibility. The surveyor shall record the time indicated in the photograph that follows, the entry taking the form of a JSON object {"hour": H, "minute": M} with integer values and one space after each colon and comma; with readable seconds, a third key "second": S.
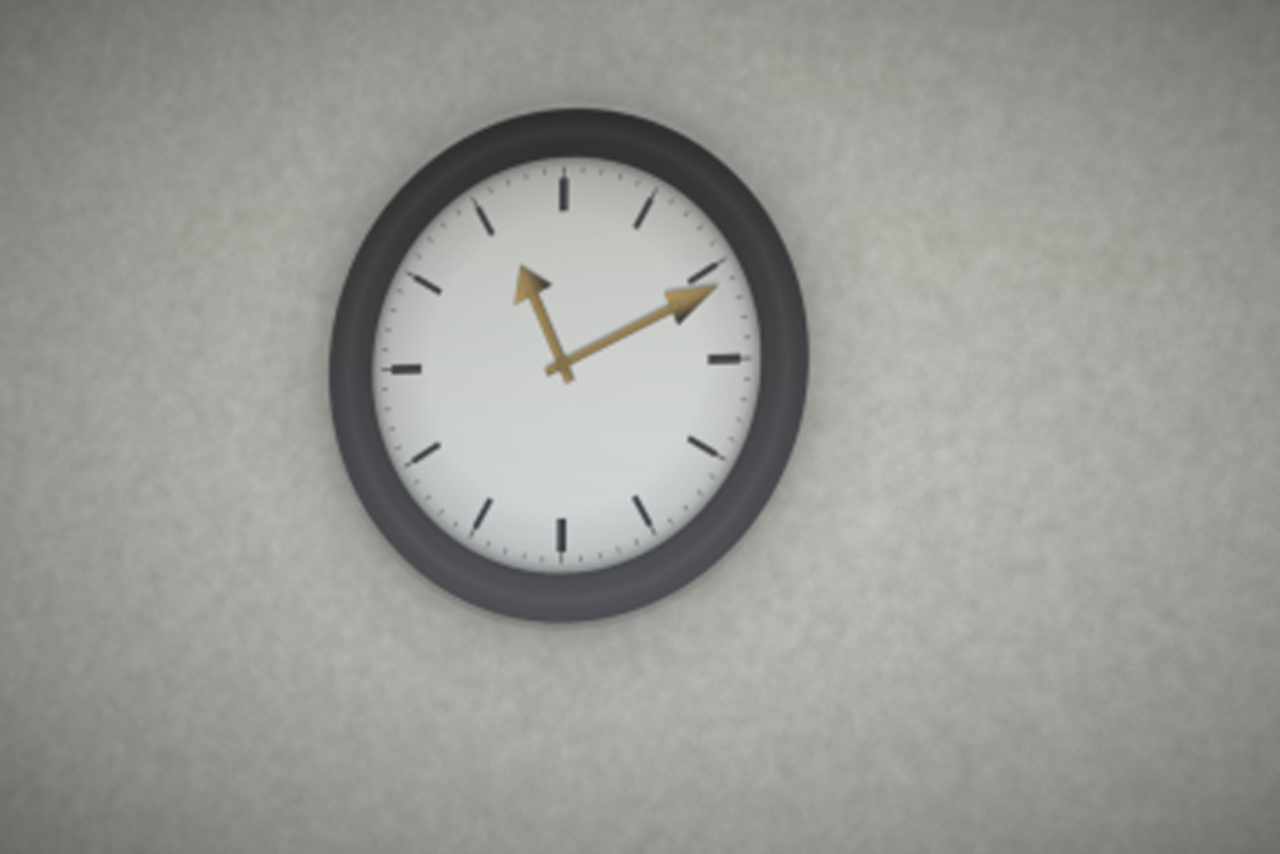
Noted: {"hour": 11, "minute": 11}
